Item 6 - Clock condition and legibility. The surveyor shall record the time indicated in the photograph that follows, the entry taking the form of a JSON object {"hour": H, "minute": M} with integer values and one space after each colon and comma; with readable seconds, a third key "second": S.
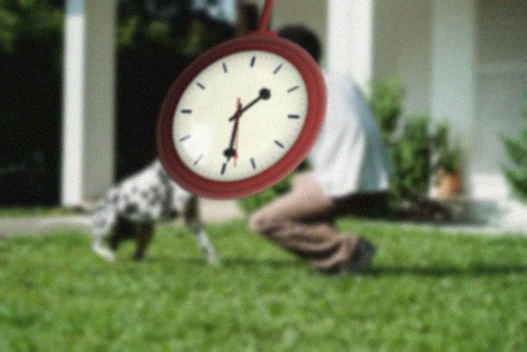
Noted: {"hour": 1, "minute": 29, "second": 28}
